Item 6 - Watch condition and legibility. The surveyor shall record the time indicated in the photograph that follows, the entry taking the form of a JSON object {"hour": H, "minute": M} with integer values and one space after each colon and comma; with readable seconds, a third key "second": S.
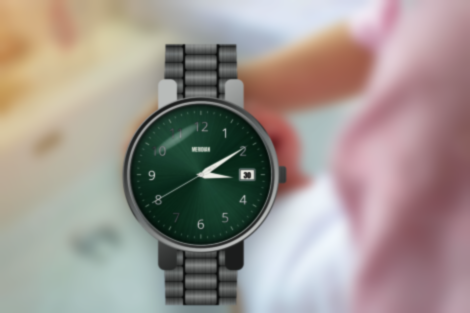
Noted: {"hour": 3, "minute": 9, "second": 40}
